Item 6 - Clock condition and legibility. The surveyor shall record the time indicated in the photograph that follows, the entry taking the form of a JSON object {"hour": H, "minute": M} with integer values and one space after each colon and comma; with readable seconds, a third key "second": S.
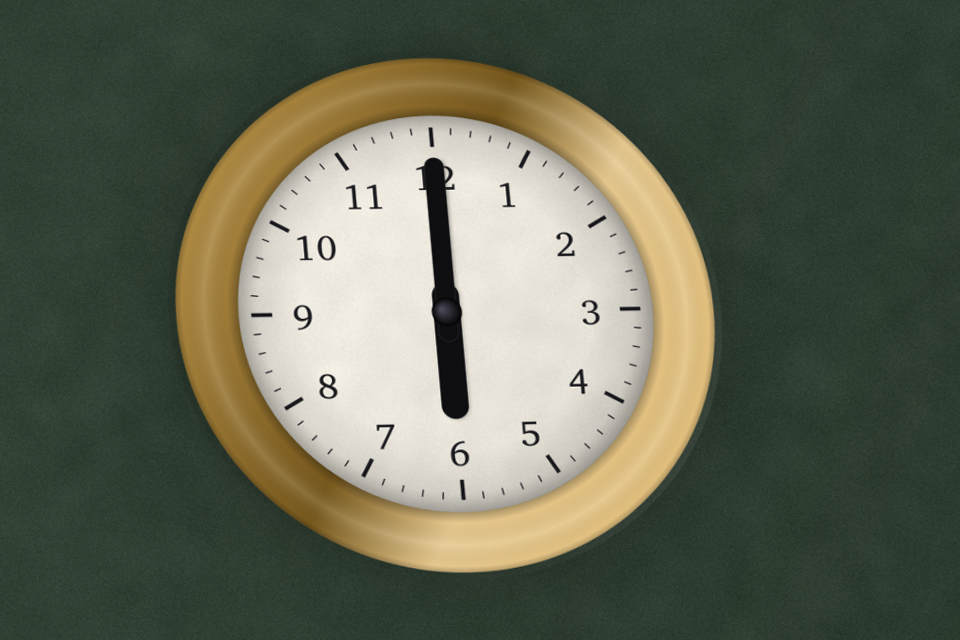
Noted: {"hour": 6, "minute": 0}
